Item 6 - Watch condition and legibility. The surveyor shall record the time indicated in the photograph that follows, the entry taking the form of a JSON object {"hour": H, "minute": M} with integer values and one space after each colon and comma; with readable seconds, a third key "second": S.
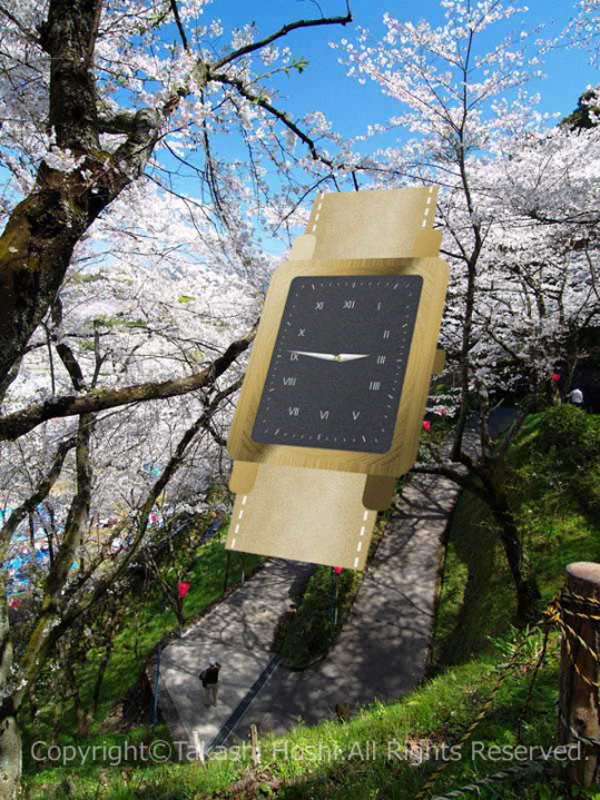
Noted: {"hour": 2, "minute": 46}
